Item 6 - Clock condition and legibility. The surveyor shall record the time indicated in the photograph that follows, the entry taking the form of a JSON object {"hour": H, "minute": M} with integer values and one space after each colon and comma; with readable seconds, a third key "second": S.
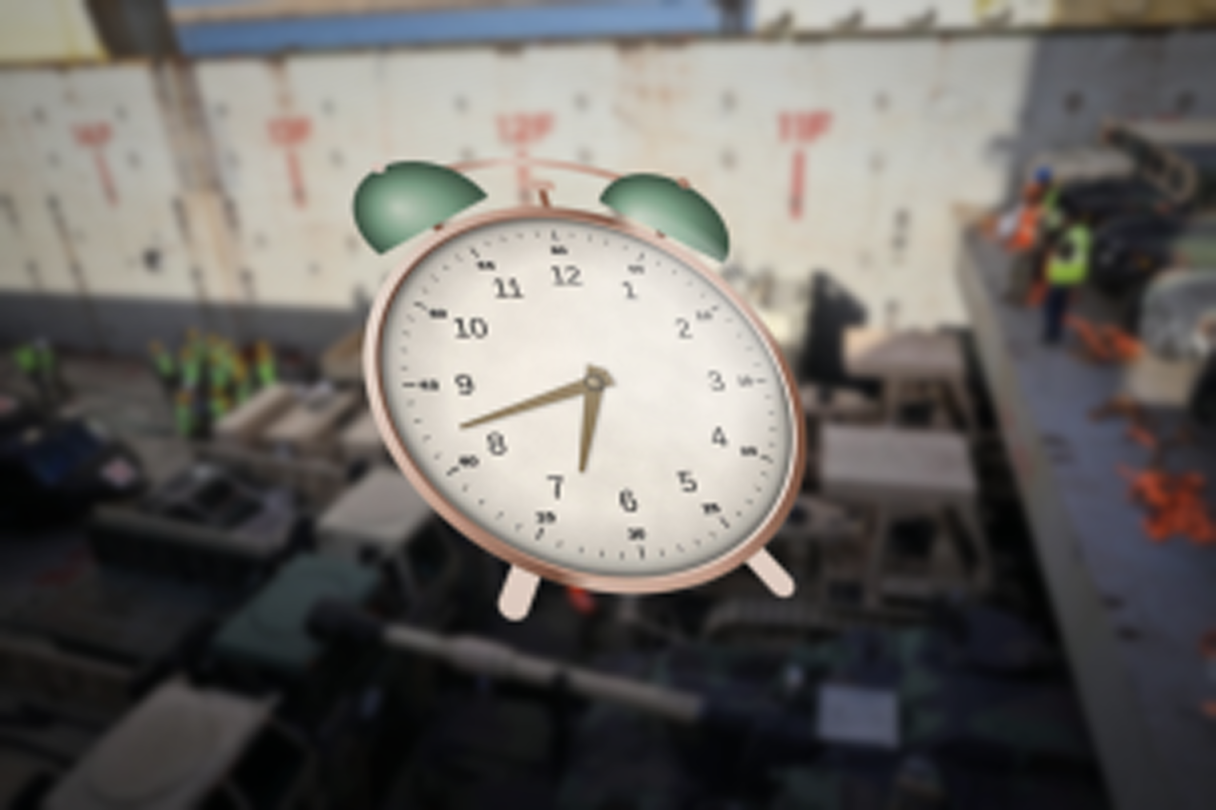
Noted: {"hour": 6, "minute": 42}
